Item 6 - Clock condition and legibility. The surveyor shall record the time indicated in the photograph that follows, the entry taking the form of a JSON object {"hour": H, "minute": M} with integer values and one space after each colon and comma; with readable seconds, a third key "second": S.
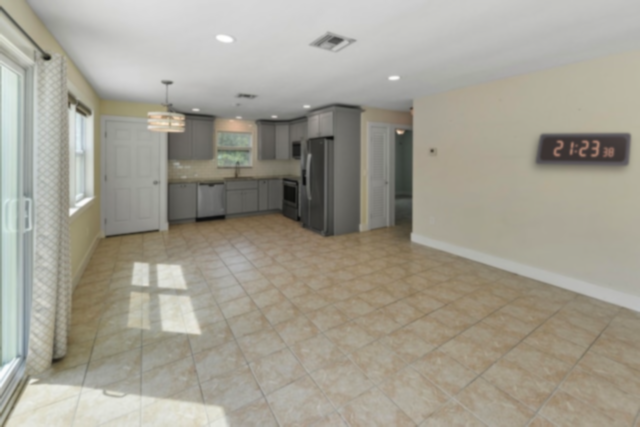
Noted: {"hour": 21, "minute": 23}
